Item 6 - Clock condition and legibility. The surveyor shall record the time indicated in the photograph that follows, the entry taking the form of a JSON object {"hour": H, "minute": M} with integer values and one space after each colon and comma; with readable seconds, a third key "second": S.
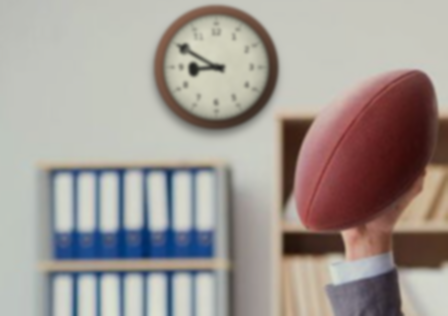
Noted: {"hour": 8, "minute": 50}
